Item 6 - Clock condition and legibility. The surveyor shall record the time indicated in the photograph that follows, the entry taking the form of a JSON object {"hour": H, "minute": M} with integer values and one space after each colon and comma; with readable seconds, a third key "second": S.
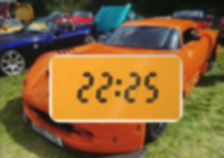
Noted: {"hour": 22, "minute": 25}
